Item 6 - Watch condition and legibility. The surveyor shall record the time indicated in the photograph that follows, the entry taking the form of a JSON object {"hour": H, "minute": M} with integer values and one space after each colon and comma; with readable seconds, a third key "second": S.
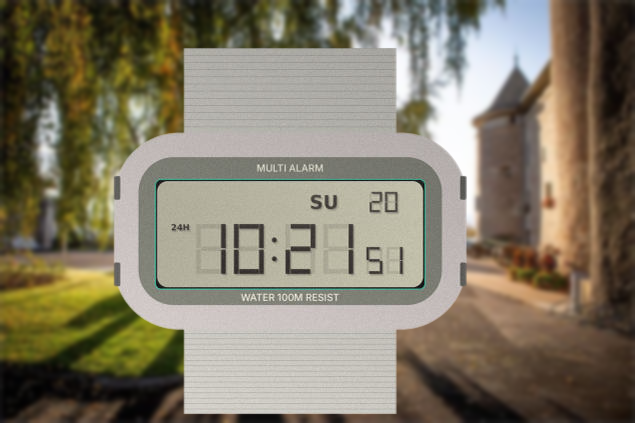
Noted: {"hour": 10, "minute": 21, "second": 51}
